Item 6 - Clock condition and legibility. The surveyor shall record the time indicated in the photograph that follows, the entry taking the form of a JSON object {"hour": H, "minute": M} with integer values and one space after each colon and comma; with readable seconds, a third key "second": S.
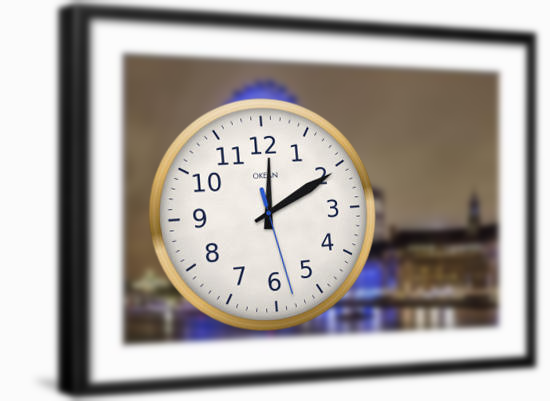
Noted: {"hour": 12, "minute": 10, "second": 28}
